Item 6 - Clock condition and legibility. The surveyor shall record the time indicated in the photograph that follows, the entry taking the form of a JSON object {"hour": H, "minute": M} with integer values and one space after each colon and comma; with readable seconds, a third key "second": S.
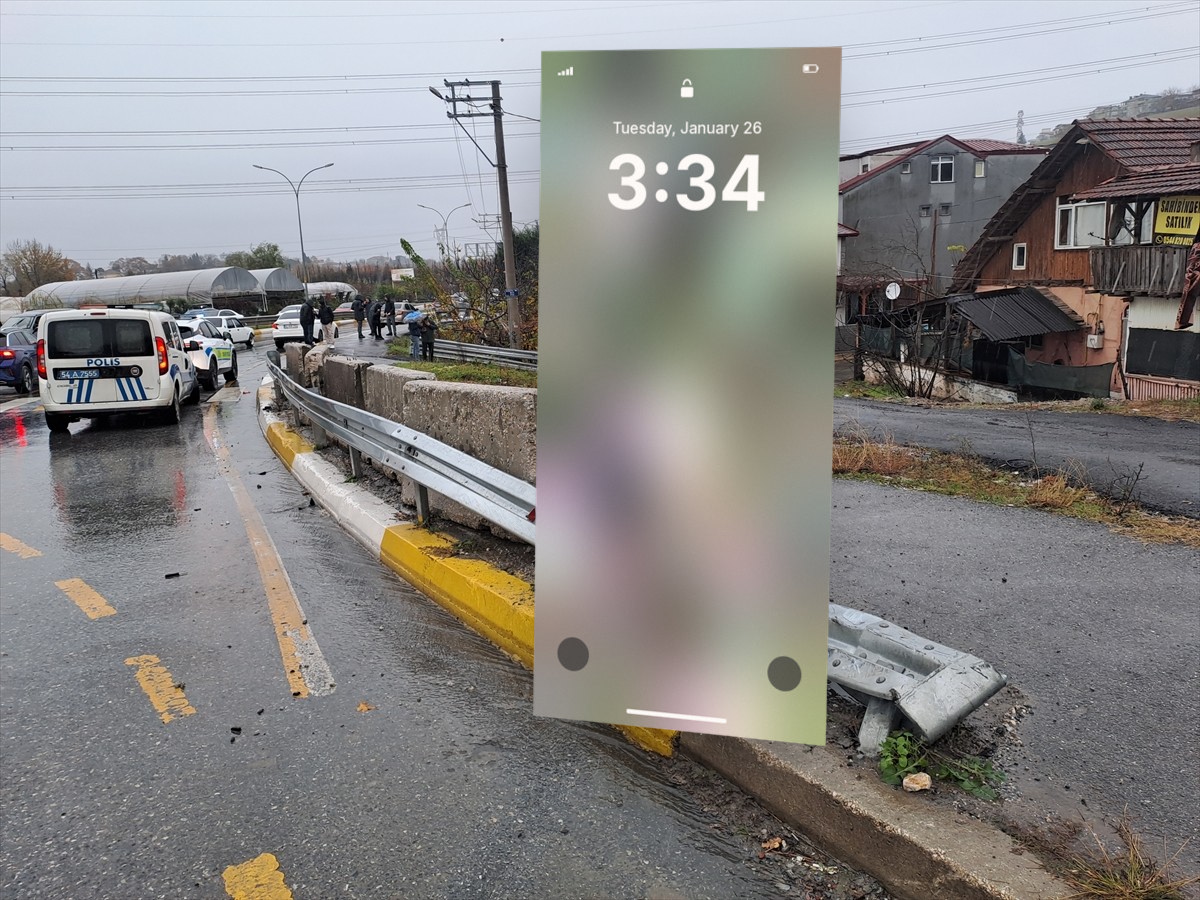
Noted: {"hour": 3, "minute": 34}
